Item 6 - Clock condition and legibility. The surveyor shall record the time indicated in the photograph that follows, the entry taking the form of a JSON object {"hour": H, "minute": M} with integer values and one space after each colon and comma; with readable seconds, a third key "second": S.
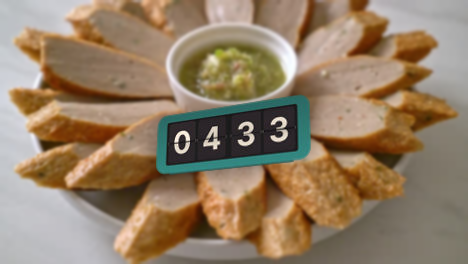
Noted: {"hour": 4, "minute": 33}
